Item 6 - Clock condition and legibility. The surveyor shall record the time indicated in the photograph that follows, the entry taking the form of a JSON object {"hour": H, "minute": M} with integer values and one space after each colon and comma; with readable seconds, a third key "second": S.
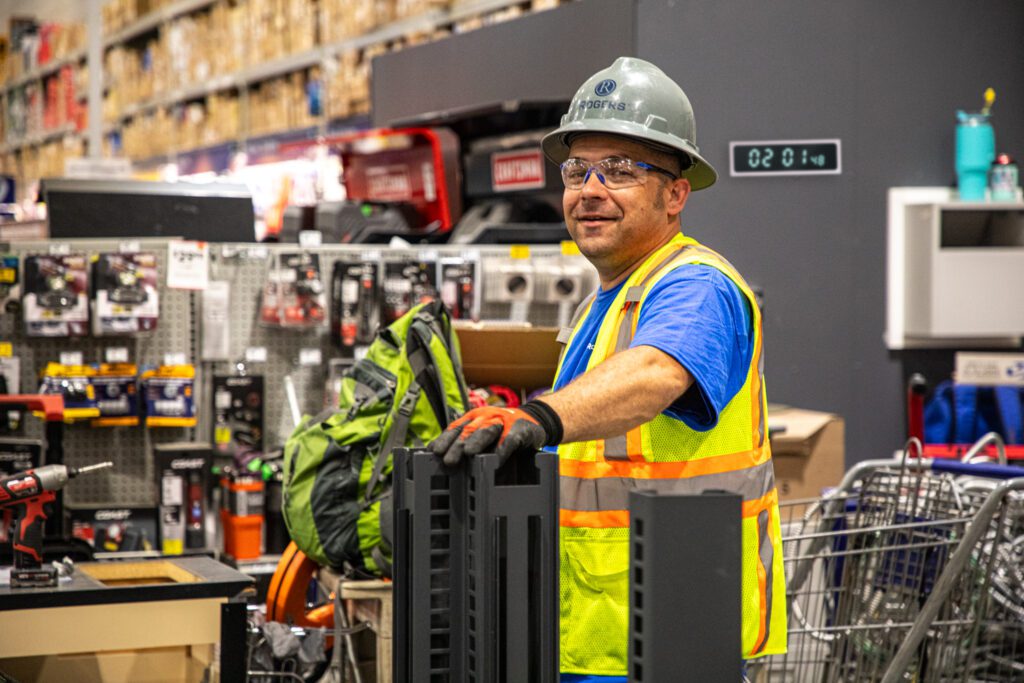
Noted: {"hour": 2, "minute": 1}
